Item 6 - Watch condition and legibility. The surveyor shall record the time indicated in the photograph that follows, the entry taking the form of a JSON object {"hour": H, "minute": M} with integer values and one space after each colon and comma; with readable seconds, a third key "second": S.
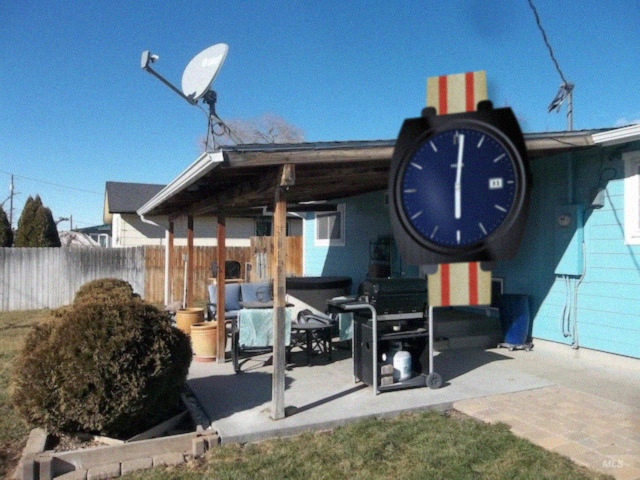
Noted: {"hour": 6, "minute": 1}
